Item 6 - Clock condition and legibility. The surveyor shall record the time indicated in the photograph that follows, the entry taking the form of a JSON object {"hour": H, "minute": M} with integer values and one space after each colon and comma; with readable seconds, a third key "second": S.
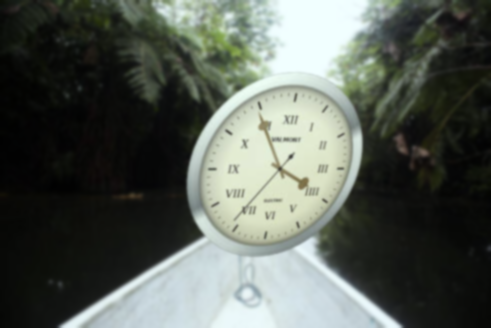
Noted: {"hour": 3, "minute": 54, "second": 36}
